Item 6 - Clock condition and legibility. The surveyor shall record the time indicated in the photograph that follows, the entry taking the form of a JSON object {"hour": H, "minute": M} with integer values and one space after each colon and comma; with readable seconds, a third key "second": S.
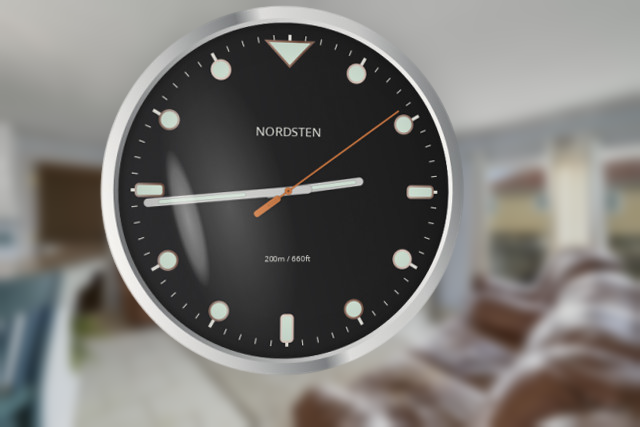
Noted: {"hour": 2, "minute": 44, "second": 9}
